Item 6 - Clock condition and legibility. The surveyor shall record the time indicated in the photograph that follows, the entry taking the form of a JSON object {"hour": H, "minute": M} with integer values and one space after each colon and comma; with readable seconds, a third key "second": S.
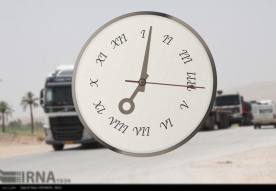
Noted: {"hour": 8, "minute": 6, "second": 21}
